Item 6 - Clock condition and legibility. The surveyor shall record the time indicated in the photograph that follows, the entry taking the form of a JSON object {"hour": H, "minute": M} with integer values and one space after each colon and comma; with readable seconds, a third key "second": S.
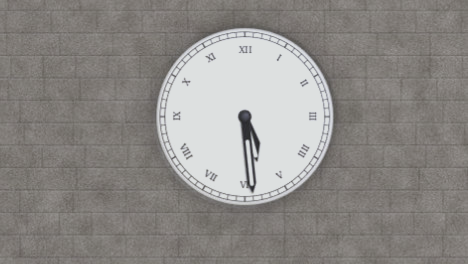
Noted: {"hour": 5, "minute": 29}
